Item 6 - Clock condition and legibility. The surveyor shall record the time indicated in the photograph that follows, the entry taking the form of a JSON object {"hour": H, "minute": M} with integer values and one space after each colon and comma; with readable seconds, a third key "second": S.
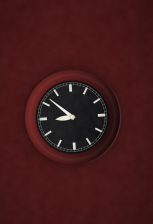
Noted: {"hour": 8, "minute": 52}
